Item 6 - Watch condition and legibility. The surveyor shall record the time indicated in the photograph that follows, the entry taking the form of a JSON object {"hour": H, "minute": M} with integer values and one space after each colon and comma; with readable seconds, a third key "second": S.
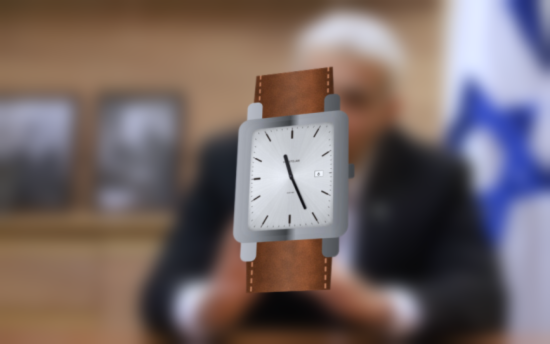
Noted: {"hour": 11, "minute": 26}
